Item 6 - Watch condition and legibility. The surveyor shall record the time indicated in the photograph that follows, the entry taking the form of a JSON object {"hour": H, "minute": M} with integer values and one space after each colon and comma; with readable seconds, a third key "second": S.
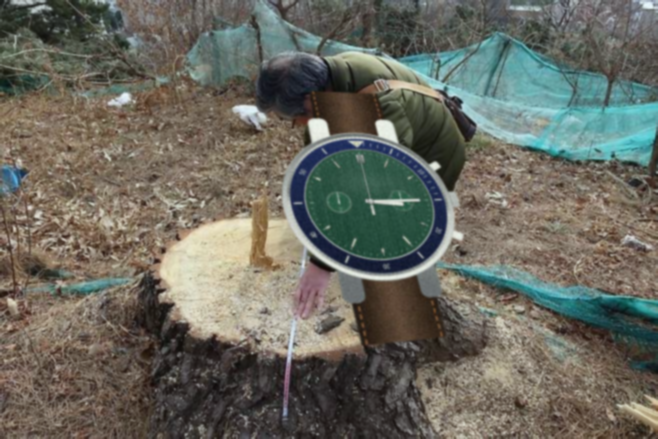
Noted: {"hour": 3, "minute": 15}
